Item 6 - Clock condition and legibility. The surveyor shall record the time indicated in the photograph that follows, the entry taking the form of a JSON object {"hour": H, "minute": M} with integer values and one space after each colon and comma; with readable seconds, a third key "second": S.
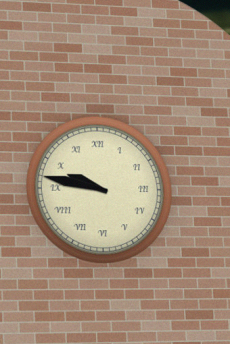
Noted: {"hour": 9, "minute": 47}
